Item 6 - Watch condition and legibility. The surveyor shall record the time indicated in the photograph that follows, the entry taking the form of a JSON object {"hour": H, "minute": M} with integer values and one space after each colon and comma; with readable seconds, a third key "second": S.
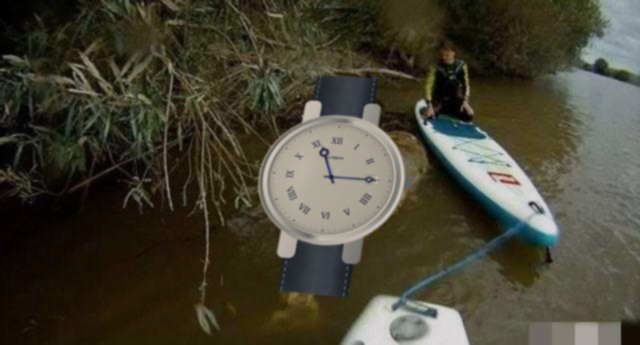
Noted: {"hour": 11, "minute": 15}
